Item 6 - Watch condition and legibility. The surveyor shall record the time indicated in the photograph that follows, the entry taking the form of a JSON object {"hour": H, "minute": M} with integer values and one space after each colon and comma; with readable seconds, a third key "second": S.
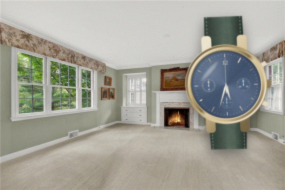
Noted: {"hour": 5, "minute": 33}
